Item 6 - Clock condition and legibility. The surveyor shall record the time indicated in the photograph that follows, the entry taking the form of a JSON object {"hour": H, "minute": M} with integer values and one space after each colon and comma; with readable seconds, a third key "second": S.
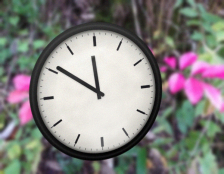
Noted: {"hour": 11, "minute": 51}
